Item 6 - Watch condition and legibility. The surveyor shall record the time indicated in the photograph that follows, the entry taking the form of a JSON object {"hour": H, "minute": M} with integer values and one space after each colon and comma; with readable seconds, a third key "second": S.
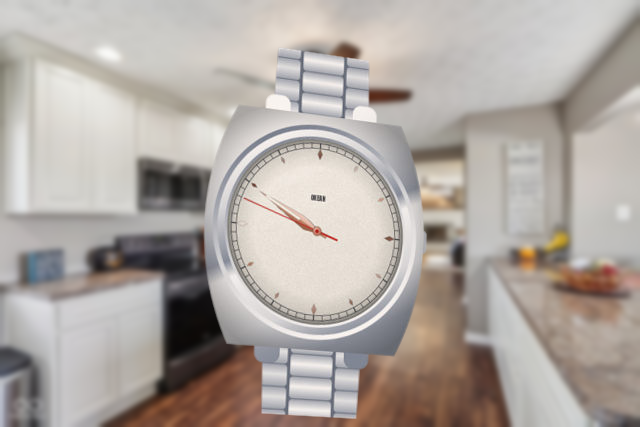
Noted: {"hour": 9, "minute": 49, "second": 48}
